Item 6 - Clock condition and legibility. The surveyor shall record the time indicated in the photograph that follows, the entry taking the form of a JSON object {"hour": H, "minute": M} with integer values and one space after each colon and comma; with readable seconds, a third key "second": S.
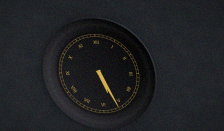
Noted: {"hour": 5, "minute": 26}
